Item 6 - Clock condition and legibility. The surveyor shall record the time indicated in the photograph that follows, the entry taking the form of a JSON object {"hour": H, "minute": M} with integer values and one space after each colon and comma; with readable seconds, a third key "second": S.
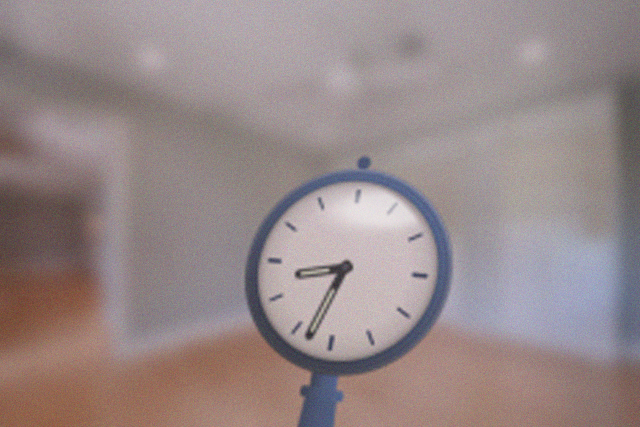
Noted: {"hour": 8, "minute": 33}
